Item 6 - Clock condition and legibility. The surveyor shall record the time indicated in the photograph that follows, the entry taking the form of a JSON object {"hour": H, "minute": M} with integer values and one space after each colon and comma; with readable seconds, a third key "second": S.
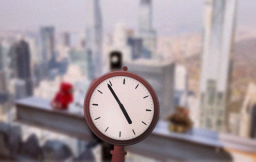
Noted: {"hour": 4, "minute": 54}
